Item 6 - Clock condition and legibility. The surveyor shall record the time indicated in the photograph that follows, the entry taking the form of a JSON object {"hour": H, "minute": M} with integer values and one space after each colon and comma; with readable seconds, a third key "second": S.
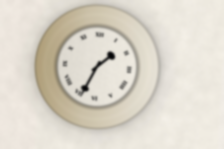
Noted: {"hour": 1, "minute": 34}
